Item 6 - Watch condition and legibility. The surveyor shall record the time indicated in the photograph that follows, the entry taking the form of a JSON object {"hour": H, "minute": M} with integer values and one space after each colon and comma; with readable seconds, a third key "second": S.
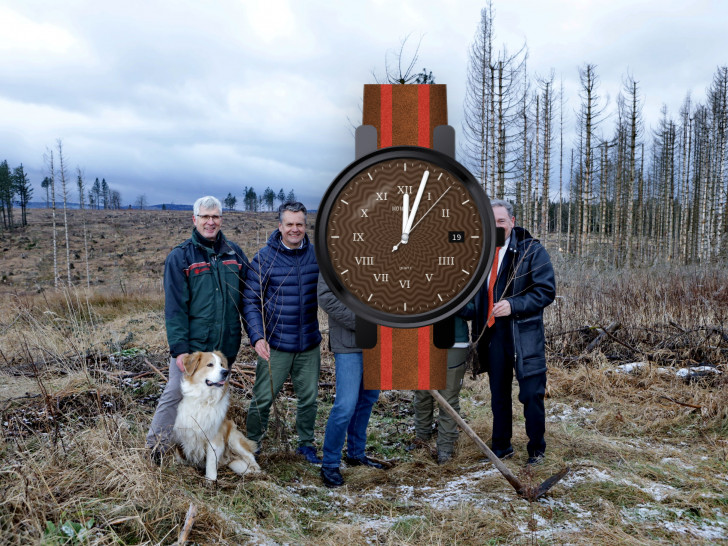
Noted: {"hour": 12, "minute": 3, "second": 7}
